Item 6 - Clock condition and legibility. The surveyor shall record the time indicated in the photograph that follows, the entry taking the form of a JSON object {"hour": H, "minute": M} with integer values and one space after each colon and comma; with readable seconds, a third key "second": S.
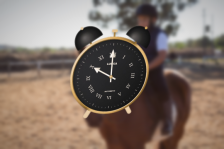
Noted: {"hour": 10, "minute": 0}
